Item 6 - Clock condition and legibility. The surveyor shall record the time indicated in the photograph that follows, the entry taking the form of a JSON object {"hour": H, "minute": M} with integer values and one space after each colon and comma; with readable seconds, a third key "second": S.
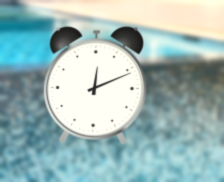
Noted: {"hour": 12, "minute": 11}
